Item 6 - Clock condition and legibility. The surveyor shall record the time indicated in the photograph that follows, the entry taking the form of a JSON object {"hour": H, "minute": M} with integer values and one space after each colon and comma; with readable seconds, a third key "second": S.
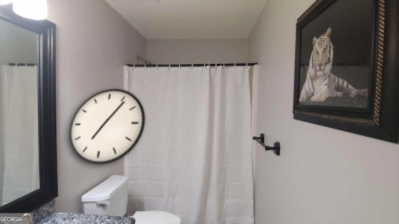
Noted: {"hour": 7, "minute": 6}
